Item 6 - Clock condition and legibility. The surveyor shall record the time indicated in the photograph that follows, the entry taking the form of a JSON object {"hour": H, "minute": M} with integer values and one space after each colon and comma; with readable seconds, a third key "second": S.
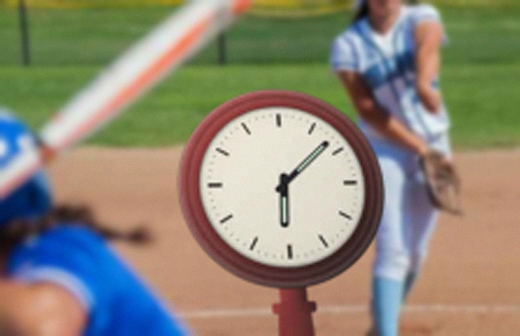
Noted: {"hour": 6, "minute": 8}
